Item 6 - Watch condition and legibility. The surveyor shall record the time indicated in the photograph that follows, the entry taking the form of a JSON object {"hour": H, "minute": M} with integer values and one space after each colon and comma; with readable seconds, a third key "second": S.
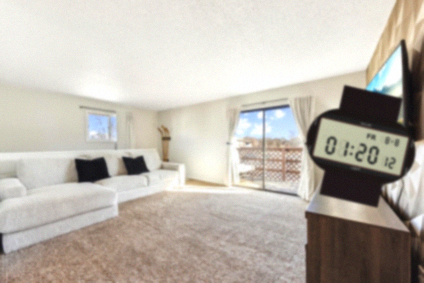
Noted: {"hour": 1, "minute": 20, "second": 12}
